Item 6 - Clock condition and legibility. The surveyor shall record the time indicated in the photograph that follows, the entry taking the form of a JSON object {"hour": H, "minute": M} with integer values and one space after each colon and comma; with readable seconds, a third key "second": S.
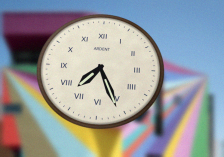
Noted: {"hour": 7, "minute": 26}
